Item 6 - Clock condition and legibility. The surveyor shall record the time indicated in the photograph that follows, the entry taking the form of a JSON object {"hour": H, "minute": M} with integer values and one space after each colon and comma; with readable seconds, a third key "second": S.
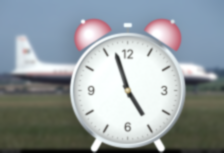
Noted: {"hour": 4, "minute": 57}
